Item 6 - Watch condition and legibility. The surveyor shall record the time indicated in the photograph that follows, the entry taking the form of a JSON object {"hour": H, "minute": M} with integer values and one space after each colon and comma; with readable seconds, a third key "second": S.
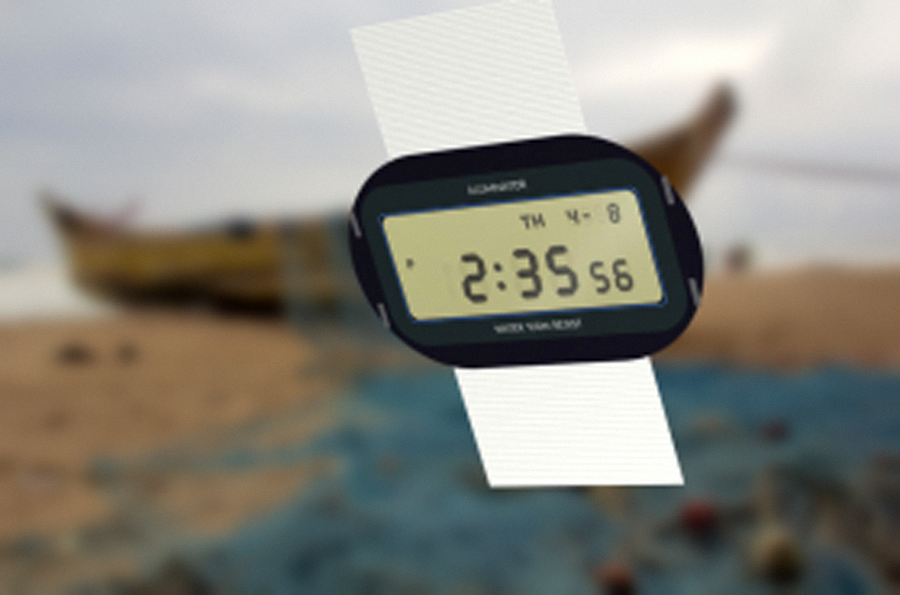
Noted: {"hour": 2, "minute": 35, "second": 56}
